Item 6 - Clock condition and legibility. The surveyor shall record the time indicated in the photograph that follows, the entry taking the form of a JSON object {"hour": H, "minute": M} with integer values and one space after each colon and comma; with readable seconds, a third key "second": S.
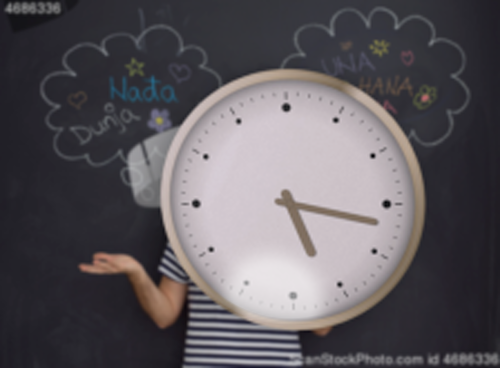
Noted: {"hour": 5, "minute": 17}
